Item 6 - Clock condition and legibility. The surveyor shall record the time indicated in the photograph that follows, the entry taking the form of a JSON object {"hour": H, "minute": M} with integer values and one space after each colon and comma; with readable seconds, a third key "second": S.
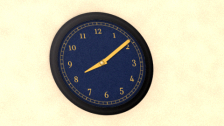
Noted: {"hour": 8, "minute": 9}
